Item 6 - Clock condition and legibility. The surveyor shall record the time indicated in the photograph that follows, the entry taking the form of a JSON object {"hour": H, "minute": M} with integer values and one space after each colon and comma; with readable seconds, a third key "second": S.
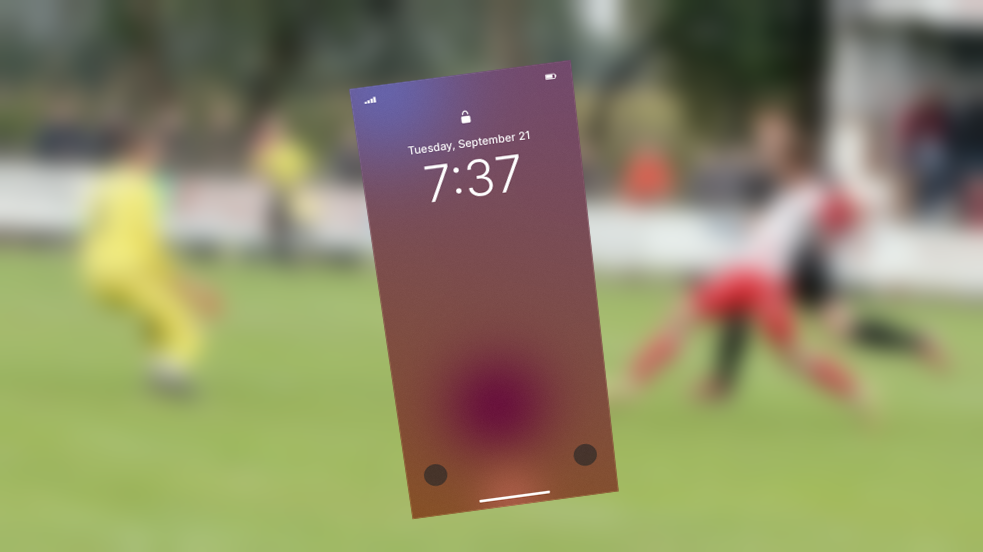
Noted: {"hour": 7, "minute": 37}
